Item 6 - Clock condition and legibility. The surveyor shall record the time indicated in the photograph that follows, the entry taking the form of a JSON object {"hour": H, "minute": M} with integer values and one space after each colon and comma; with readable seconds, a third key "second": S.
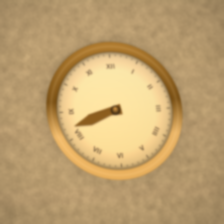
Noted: {"hour": 8, "minute": 42}
